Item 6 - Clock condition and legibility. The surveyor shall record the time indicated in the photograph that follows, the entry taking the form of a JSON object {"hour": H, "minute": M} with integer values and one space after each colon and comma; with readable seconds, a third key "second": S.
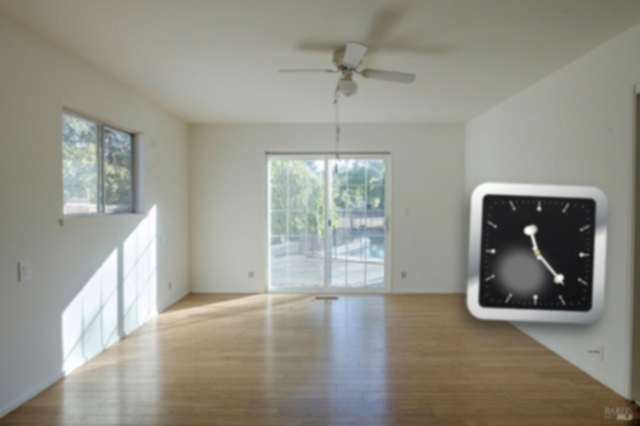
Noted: {"hour": 11, "minute": 23}
